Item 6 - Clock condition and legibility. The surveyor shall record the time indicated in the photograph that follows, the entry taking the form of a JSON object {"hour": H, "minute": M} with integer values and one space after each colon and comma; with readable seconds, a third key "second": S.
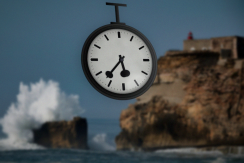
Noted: {"hour": 5, "minute": 37}
